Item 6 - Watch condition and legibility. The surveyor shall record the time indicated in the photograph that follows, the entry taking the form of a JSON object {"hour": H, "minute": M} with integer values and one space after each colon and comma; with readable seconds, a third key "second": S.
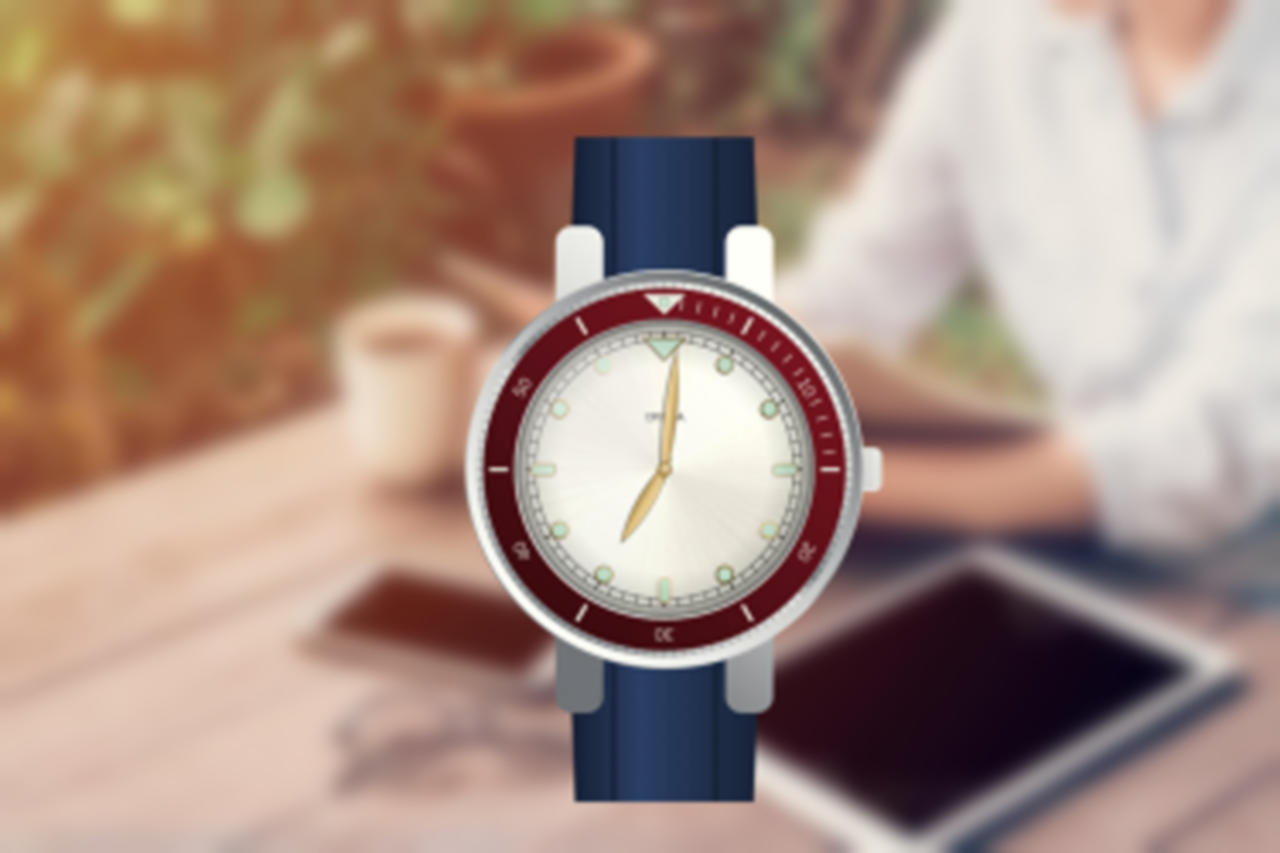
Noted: {"hour": 7, "minute": 1}
